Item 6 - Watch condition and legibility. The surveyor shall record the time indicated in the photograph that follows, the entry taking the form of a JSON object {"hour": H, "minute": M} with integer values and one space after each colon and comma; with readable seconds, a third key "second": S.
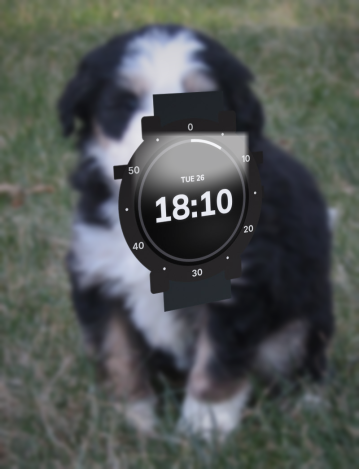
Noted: {"hour": 18, "minute": 10}
